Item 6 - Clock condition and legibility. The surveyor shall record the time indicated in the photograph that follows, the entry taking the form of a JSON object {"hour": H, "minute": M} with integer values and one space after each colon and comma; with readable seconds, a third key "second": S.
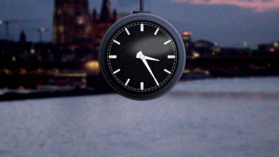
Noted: {"hour": 3, "minute": 25}
